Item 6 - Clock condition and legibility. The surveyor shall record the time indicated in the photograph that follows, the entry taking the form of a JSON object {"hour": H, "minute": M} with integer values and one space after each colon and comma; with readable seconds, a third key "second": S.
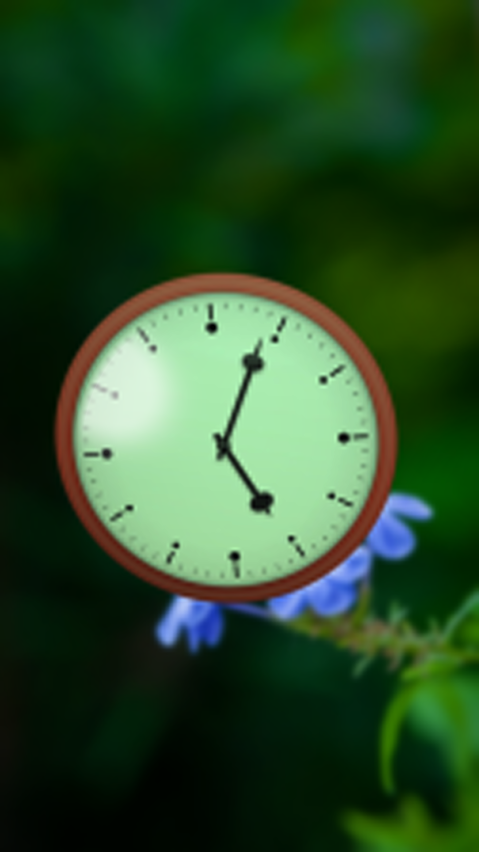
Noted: {"hour": 5, "minute": 4}
